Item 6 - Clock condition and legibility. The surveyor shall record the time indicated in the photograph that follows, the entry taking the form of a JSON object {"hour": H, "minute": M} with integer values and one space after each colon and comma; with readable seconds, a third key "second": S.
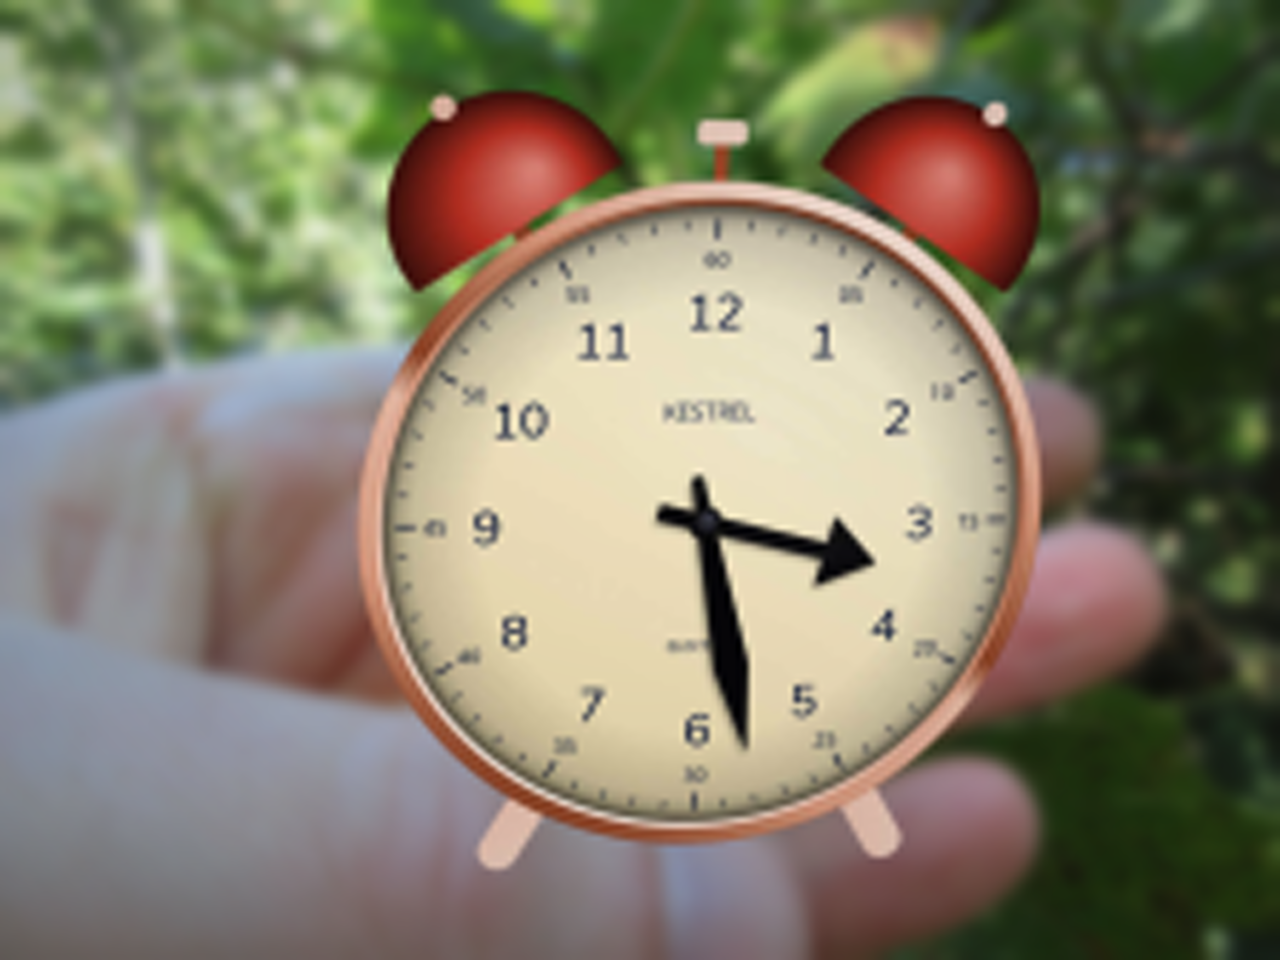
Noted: {"hour": 3, "minute": 28}
